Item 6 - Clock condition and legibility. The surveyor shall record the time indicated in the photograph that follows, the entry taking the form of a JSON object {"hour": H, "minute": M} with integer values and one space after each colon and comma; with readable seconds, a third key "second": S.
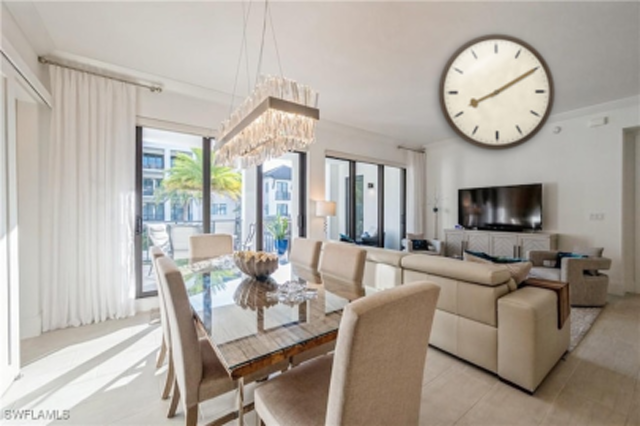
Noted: {"hour": 8, "minute": 10}
